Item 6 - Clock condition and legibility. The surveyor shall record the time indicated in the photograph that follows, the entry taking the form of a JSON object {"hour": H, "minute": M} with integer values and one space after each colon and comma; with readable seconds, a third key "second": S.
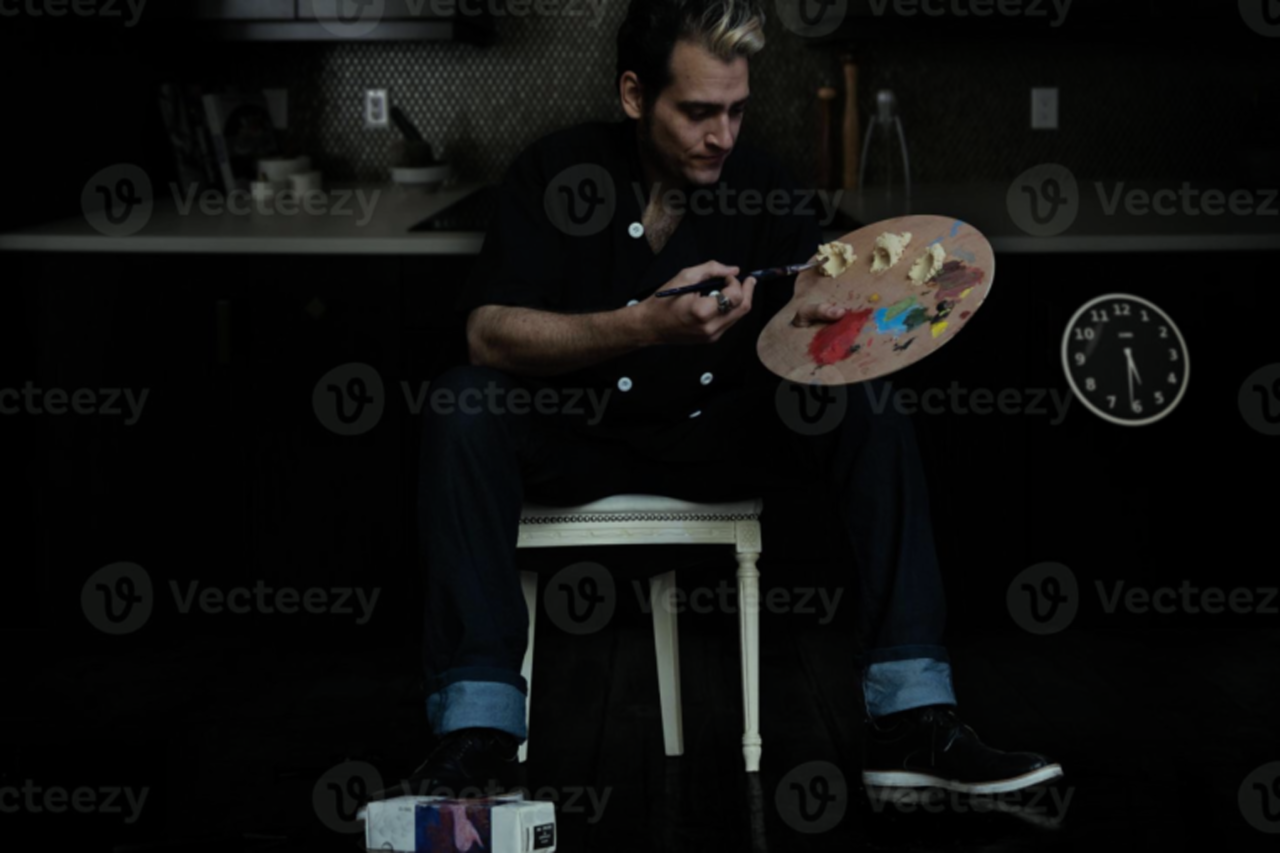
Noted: {"hour": 5, "minute": 31}
